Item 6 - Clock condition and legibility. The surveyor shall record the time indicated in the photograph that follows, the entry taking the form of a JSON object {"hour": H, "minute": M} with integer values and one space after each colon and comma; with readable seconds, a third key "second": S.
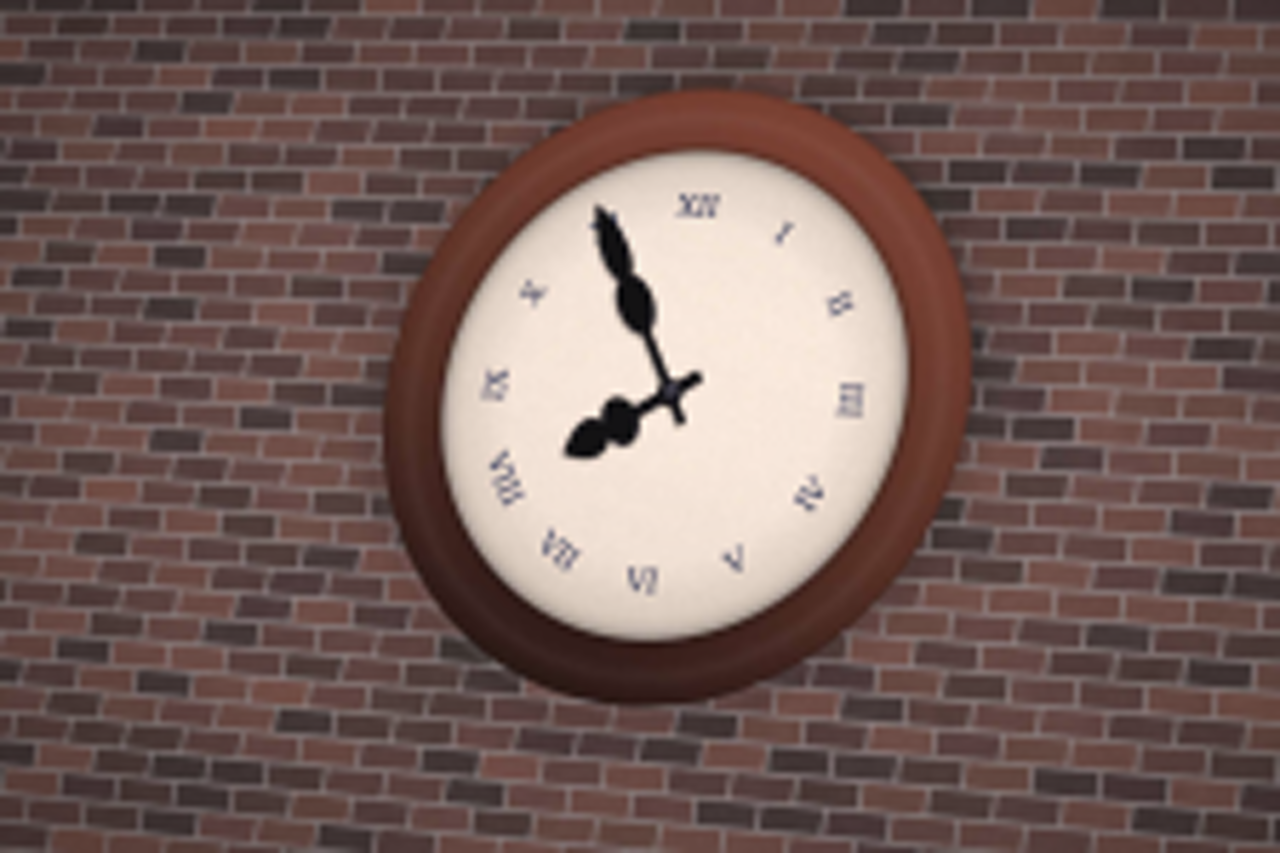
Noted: {"hour": 7, "minute": 55}
